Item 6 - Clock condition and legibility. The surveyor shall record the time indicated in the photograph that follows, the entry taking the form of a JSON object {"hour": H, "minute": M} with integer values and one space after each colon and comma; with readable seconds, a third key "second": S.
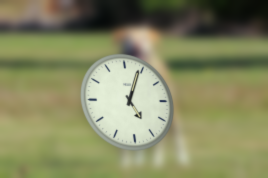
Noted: {"hour": 5, "minute": 4}
